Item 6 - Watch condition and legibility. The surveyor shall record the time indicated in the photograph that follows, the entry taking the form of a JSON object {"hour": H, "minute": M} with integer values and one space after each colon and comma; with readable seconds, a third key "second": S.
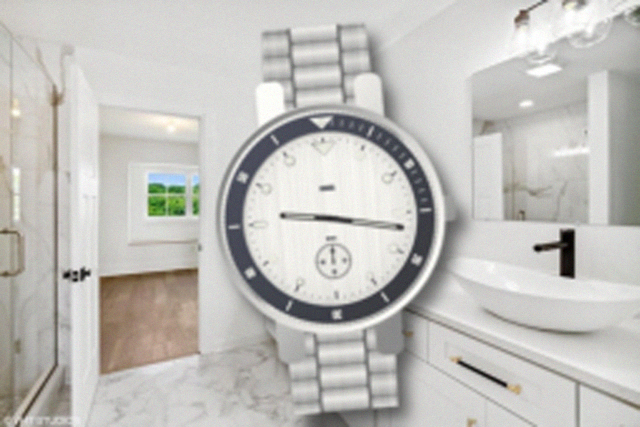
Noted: {"hour": 9, "minute": 17}
